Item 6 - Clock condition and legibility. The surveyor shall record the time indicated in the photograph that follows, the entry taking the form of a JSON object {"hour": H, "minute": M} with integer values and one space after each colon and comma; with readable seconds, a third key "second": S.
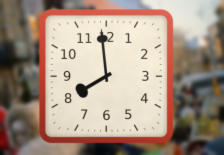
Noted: {"hour": 7, "minute": 59}
